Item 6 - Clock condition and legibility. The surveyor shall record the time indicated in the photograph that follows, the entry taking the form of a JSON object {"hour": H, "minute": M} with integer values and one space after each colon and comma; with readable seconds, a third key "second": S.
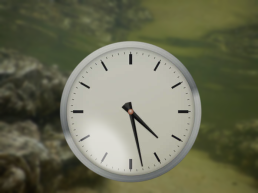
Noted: {"hour": 4, "minute": 28}
